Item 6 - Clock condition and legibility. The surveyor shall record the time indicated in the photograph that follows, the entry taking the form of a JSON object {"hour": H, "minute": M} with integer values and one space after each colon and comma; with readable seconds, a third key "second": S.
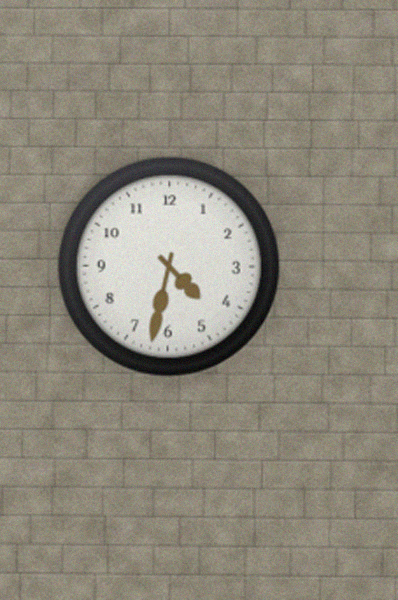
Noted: {"hour": 4, "minute": 32}
